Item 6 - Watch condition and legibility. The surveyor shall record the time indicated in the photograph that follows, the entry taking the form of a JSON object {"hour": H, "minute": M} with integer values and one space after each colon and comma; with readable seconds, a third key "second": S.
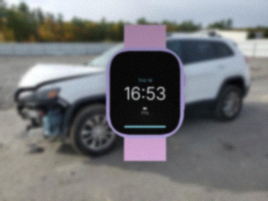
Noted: {"hour": 16, "minute": 53}
